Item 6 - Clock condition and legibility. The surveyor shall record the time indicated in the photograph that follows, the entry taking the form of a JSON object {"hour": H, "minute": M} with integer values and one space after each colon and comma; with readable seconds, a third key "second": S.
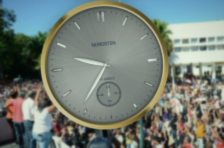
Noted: {"hour": 9, "minute": 36}
